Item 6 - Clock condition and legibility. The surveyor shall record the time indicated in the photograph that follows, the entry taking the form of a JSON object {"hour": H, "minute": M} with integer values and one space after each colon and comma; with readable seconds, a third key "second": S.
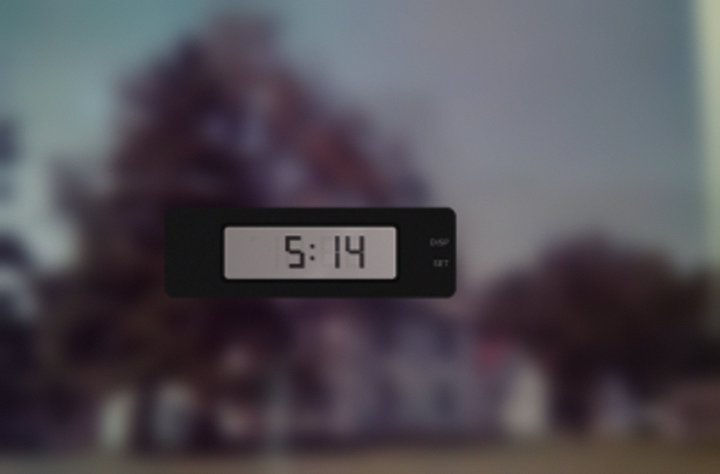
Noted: {"hour": 5, "minute": 14}
